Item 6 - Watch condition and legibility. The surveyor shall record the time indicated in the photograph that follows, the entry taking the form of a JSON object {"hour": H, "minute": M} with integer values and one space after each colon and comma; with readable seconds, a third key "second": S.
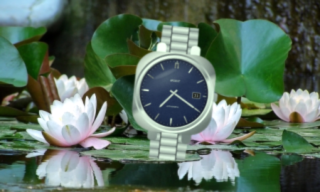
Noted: {"hour": 7, "minute": 20}
